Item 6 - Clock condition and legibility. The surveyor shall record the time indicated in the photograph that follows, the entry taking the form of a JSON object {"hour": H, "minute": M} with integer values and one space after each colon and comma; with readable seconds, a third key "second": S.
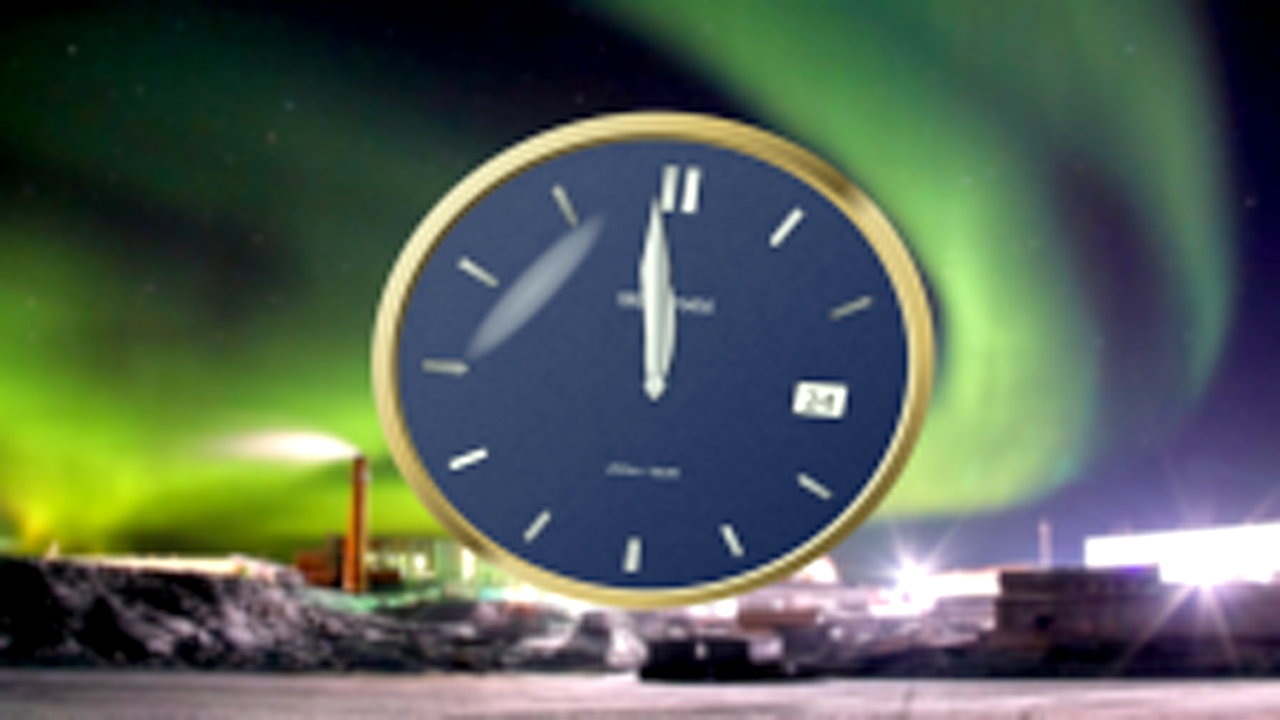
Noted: {"hour": 11, "minute": 59}
